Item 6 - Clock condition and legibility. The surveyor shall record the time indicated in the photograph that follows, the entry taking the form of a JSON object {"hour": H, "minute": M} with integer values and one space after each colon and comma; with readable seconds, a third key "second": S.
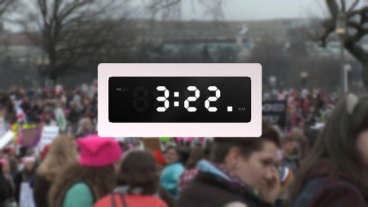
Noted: {"hour": 3, "minute": 22}
